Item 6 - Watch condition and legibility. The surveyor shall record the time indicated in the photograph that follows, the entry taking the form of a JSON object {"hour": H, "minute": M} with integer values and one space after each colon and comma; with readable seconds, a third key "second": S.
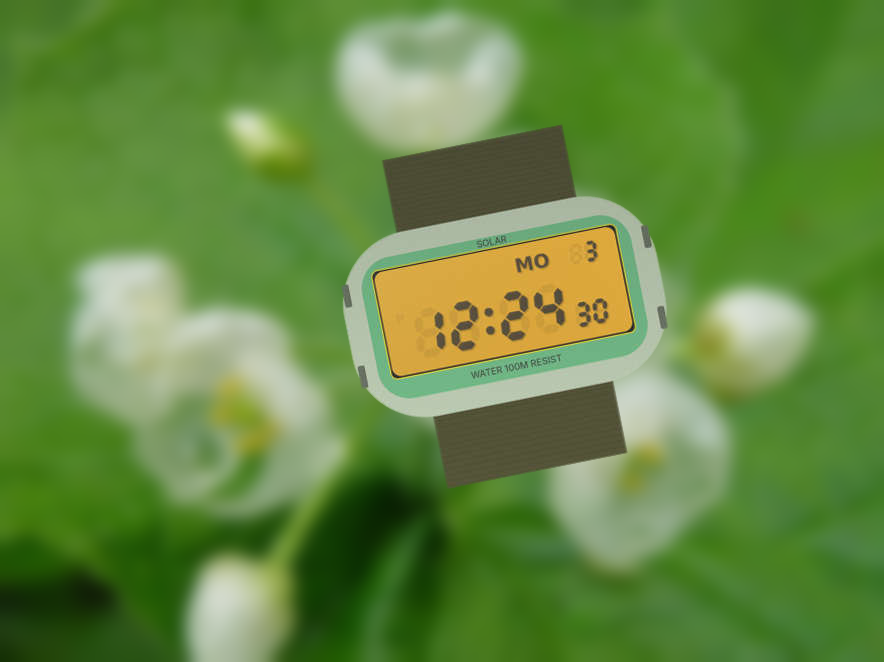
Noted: {"hour": 12, "minute": 24, "second": 30}
